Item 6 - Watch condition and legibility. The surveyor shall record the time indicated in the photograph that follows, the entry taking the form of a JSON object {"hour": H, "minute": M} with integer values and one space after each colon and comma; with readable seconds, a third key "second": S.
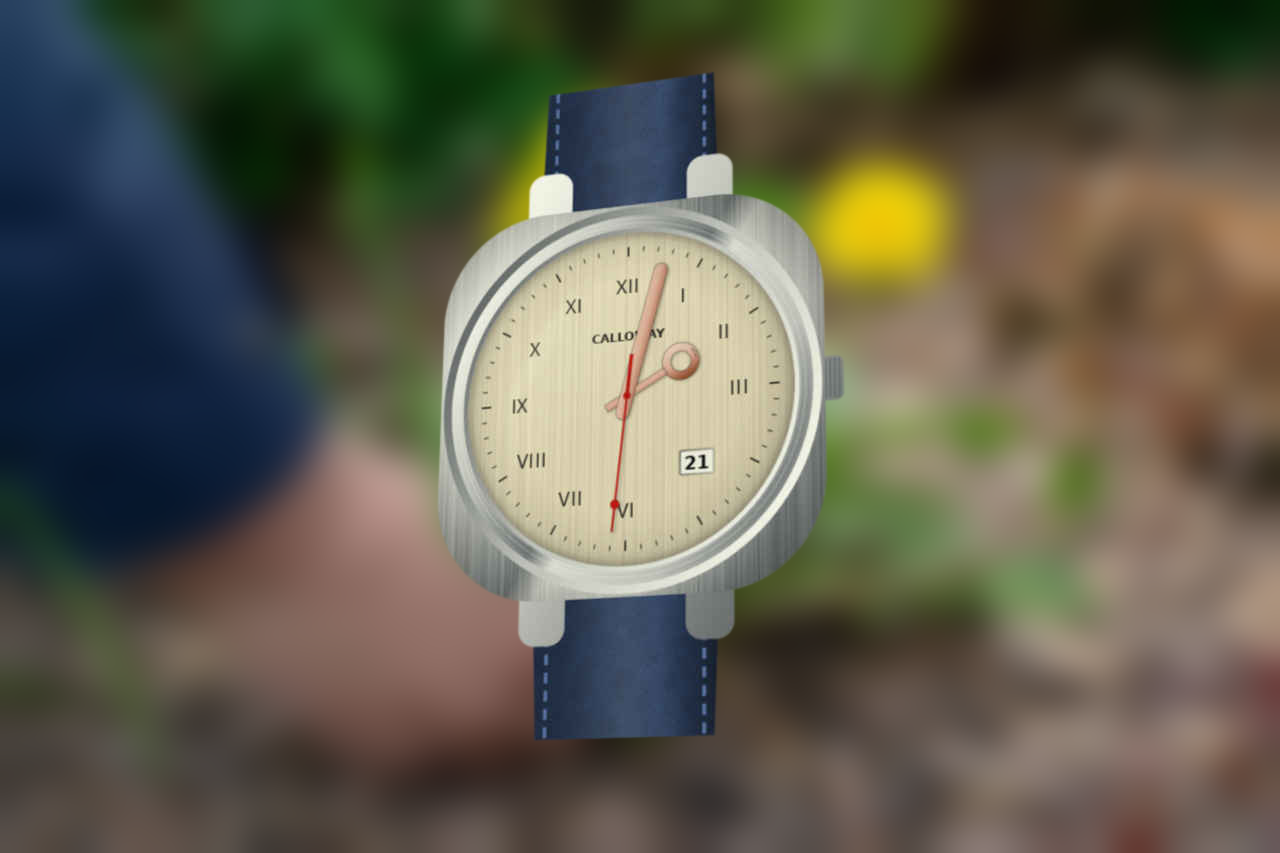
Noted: {"hour": 2, "minute": 2, "second": 31}
